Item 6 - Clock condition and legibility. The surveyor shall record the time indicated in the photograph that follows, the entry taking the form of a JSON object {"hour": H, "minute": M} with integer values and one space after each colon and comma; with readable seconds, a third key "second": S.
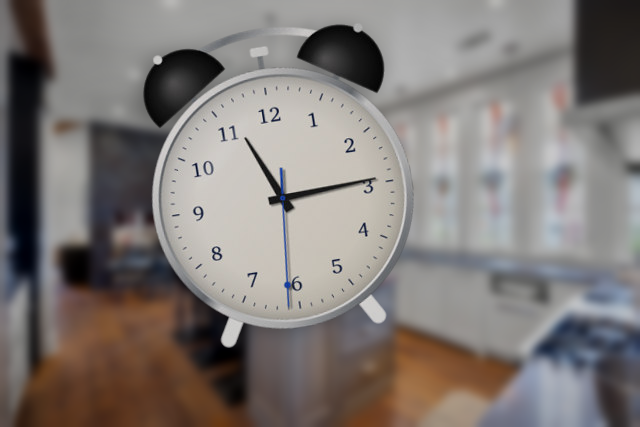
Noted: {"hour": 11, "minute": 14, "second": 31}
